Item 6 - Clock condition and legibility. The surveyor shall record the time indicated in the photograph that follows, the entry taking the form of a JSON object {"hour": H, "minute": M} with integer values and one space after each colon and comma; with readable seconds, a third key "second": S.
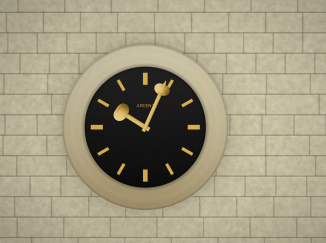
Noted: {"hour": 10, "minute": 4}
